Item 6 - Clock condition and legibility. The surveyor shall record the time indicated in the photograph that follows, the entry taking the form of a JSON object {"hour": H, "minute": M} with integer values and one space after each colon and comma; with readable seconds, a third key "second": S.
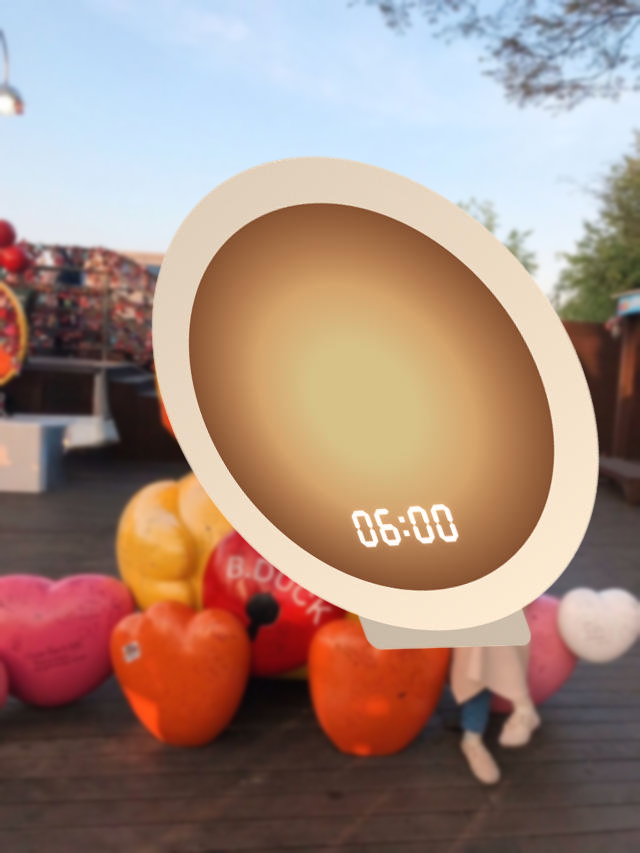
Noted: {"hour": 6, "minute": 0}
